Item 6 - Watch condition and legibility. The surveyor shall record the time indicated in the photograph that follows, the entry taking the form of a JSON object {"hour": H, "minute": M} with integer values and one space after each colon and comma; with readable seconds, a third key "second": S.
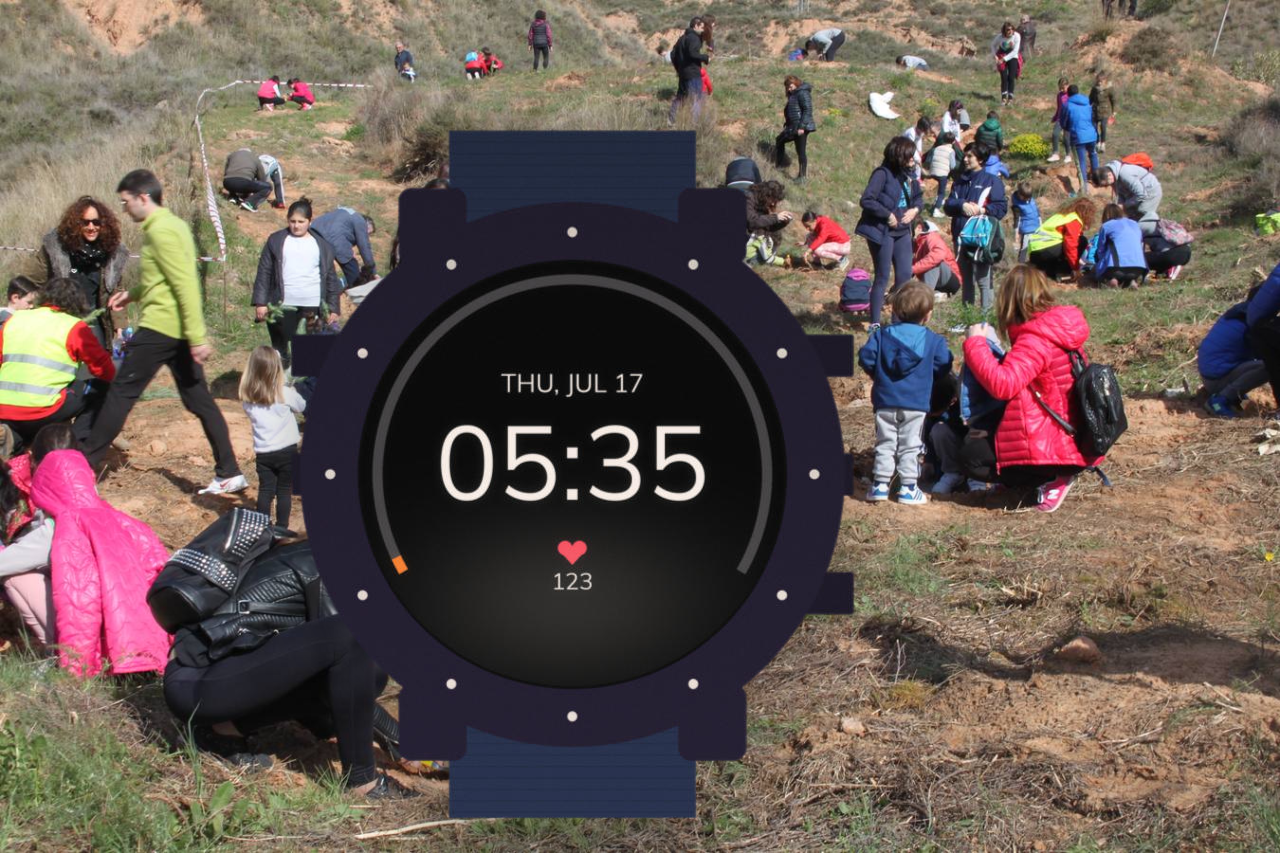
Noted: {"hour": 5, "minute": 35}
